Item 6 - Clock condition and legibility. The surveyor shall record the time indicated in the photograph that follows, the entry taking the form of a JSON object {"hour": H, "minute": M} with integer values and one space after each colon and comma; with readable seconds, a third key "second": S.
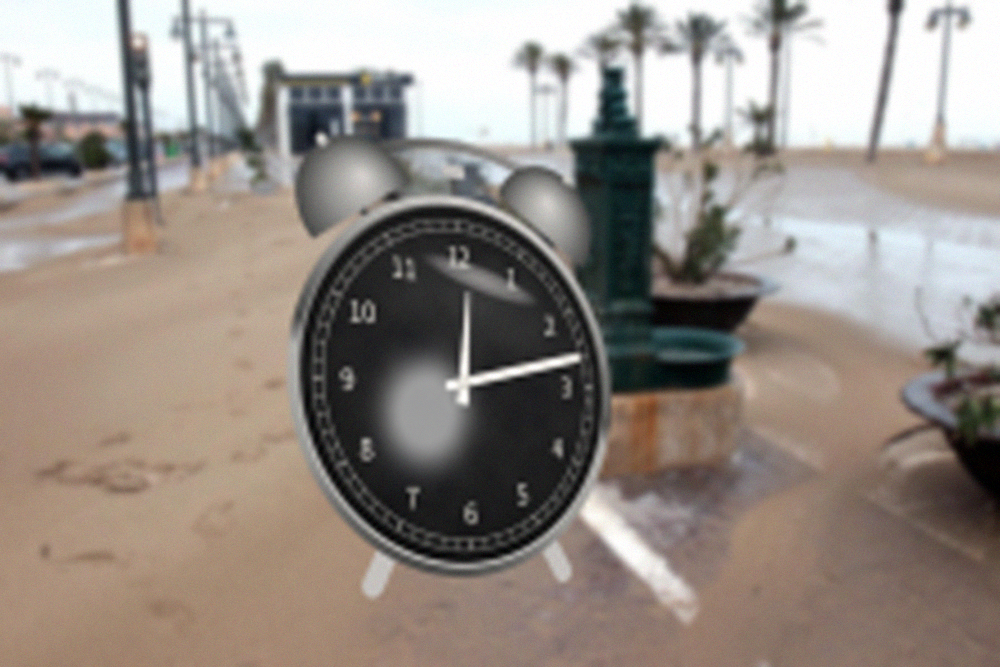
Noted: {"hour": 12, "minute": 13}
